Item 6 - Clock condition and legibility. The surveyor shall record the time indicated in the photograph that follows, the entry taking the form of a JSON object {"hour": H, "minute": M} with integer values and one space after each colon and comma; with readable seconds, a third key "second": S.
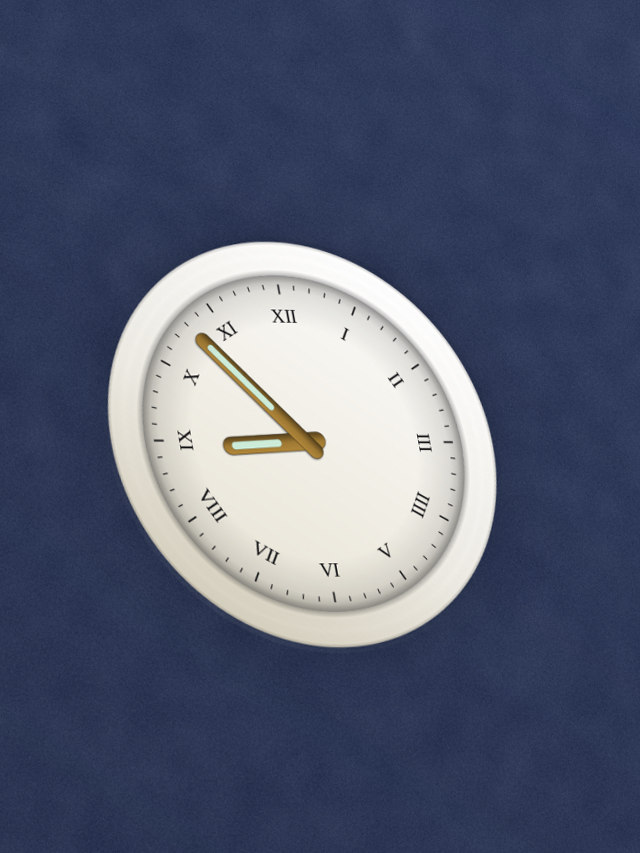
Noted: {"hour": 8, "minute": 53}
